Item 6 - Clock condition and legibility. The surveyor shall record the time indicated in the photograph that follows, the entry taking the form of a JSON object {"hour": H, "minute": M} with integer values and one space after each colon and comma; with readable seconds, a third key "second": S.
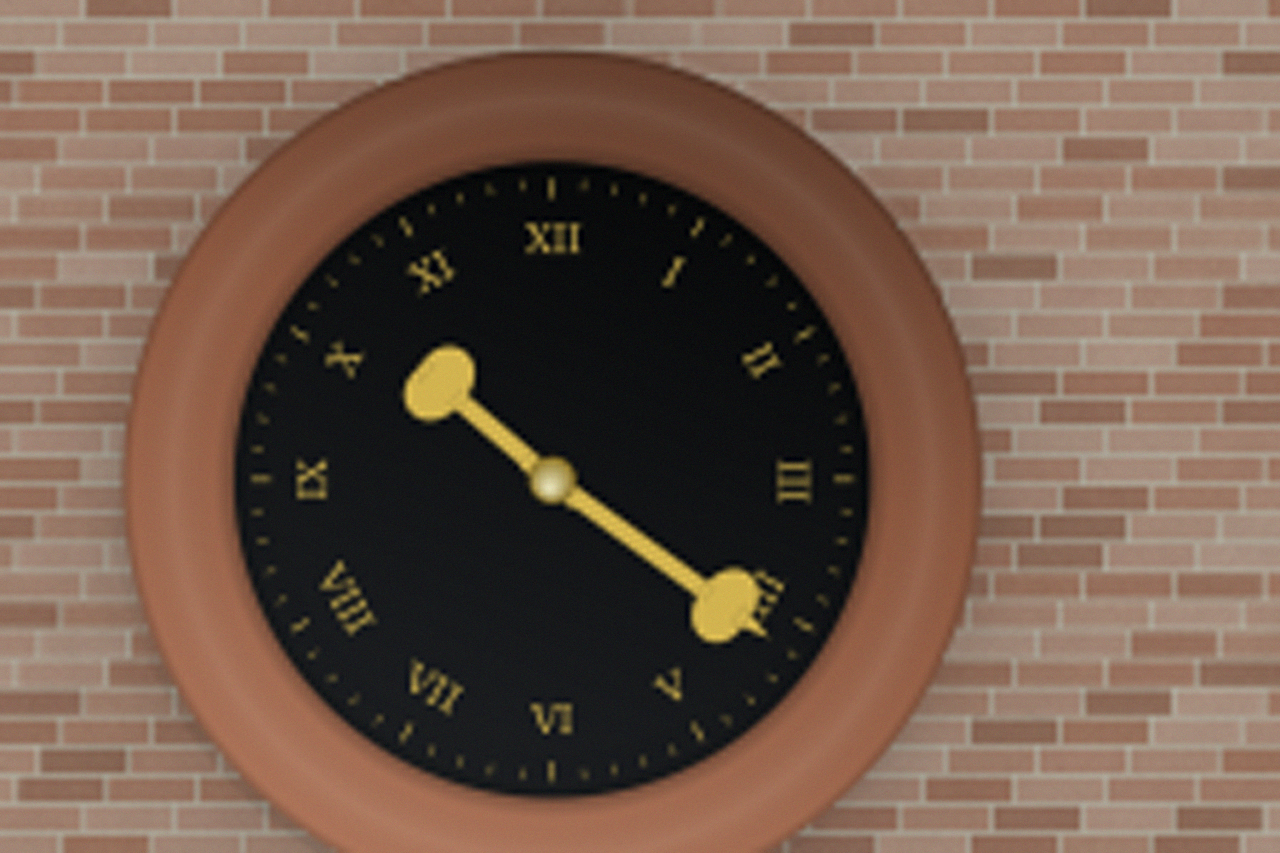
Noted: {"hour": 10, "minute": 21}
